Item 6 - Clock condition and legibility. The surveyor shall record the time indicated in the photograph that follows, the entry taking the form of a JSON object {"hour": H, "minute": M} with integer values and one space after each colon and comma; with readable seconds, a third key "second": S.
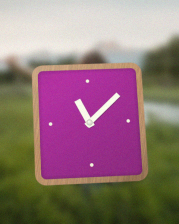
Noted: {"hour": 11, "minute": 8}
